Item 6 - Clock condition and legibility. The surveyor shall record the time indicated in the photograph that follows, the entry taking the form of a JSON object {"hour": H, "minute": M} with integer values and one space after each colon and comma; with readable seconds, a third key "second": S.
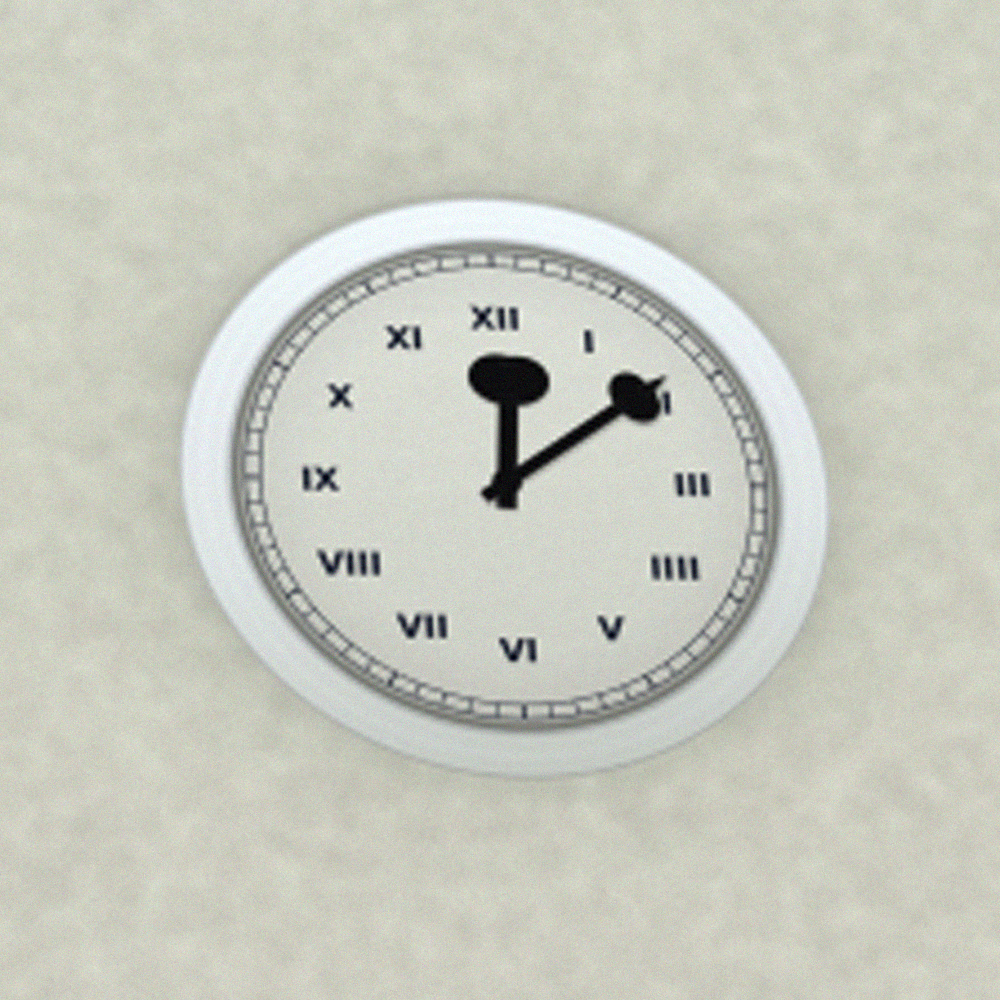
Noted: {"hour": 12, "minute": 9}
